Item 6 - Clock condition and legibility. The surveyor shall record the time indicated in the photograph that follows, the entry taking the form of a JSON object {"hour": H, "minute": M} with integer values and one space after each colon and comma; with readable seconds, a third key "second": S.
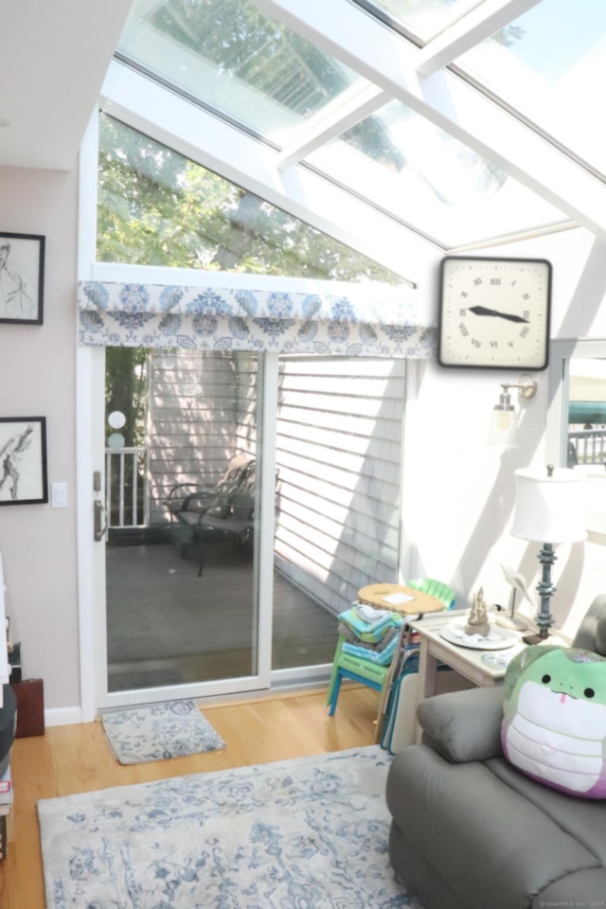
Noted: {"hour": 9, "minute": 17}
